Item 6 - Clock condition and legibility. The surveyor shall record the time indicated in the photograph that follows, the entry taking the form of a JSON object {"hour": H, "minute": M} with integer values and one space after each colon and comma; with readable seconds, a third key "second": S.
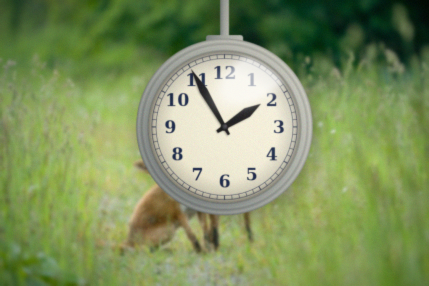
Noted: {"hour": 1, "minute": 55}
